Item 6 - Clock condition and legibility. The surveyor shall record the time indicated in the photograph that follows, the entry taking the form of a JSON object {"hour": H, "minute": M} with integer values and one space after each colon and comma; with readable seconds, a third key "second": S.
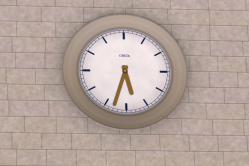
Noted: {"hour": 5, "minute": 33}
